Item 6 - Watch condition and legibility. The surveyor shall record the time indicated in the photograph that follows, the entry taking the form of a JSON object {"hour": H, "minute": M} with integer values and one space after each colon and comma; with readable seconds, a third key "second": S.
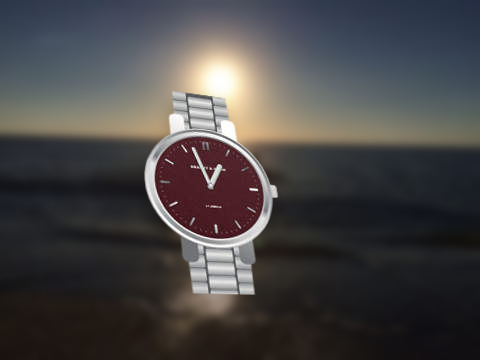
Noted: {"hour": 12, "minute": 57}
